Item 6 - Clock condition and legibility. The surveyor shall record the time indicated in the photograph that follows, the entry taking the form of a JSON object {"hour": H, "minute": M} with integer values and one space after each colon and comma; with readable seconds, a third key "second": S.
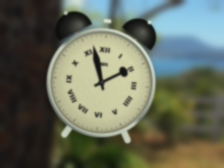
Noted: {"hour": 1, "minute": 57}
